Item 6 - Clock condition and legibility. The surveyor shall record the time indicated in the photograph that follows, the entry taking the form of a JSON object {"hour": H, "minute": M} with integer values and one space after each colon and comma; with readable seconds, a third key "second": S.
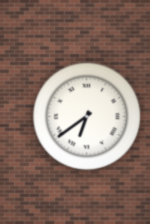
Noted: {"hour": 6, "minute": 39}
